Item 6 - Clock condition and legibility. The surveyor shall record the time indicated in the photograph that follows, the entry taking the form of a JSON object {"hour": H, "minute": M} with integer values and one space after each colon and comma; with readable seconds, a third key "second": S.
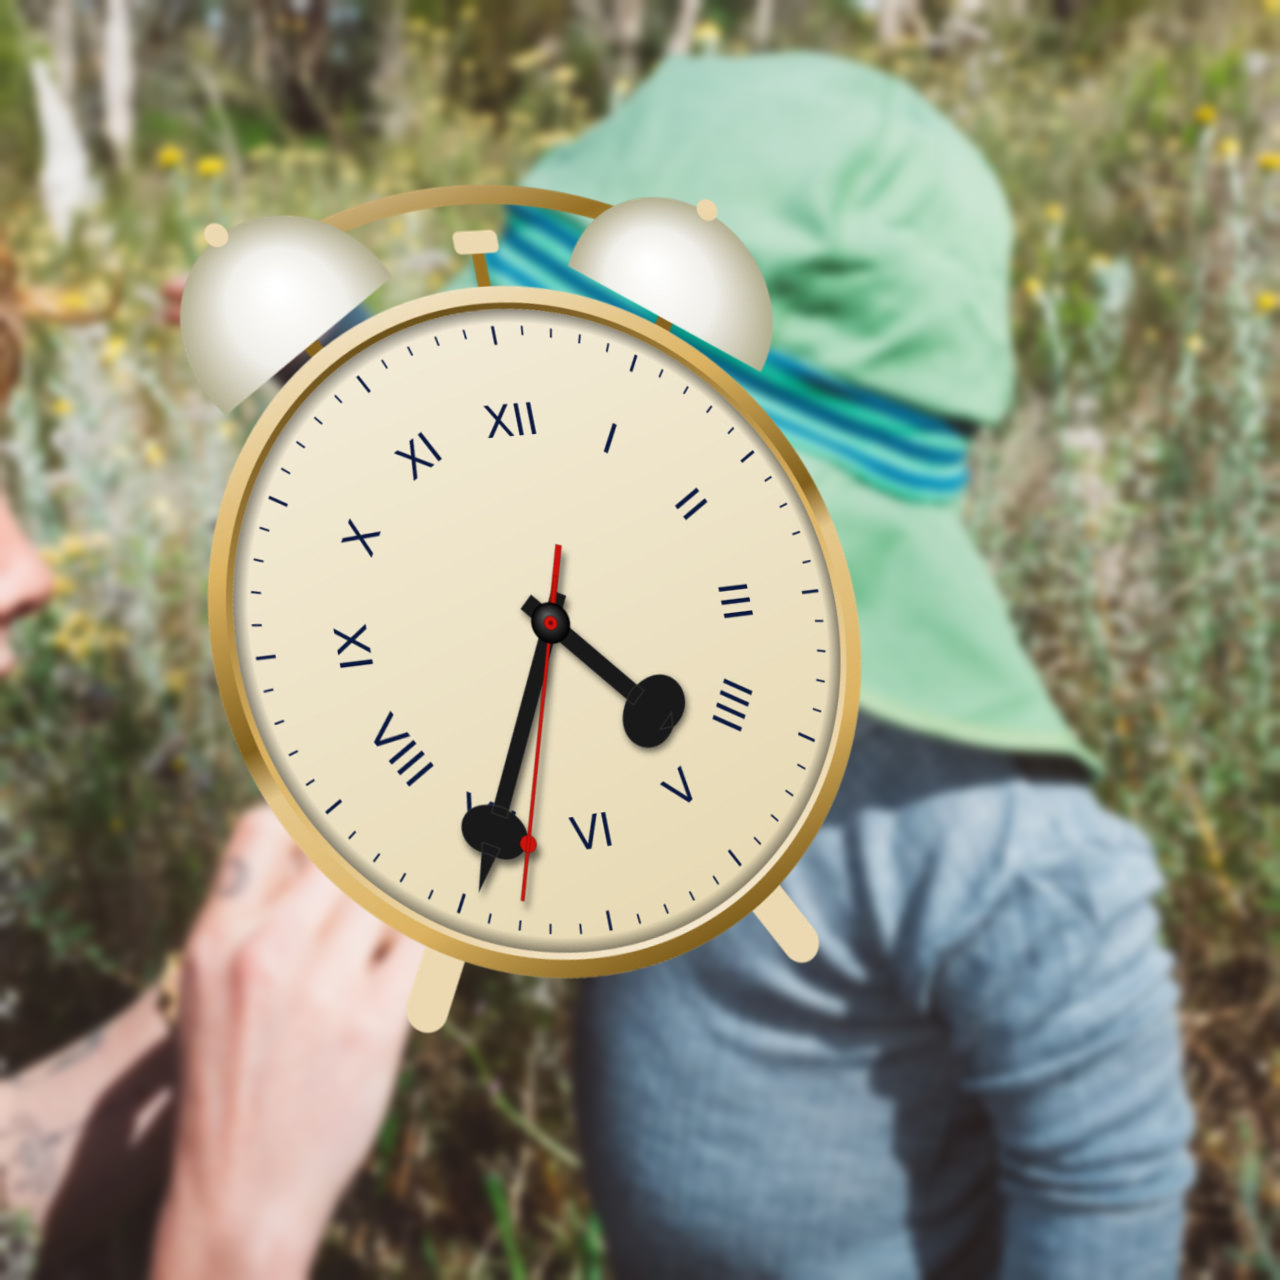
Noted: {"hour": 4, "minute": 34, "second": 33}
